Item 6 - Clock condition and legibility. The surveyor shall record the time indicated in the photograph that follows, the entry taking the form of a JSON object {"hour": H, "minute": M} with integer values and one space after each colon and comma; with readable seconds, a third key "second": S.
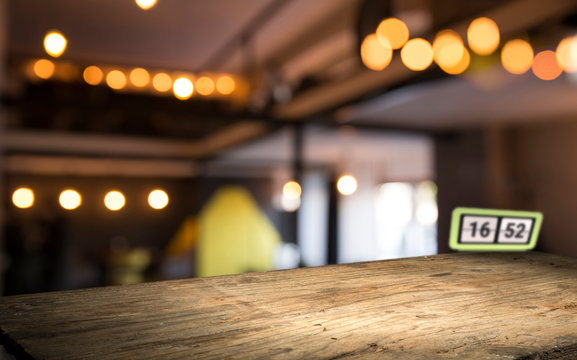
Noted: {"hour": 16, "minute": 52}
